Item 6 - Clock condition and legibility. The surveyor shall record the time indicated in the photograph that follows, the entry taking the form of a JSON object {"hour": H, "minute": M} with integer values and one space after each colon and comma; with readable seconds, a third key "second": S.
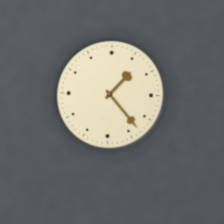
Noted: {"hour": 1, "minute": 23}
